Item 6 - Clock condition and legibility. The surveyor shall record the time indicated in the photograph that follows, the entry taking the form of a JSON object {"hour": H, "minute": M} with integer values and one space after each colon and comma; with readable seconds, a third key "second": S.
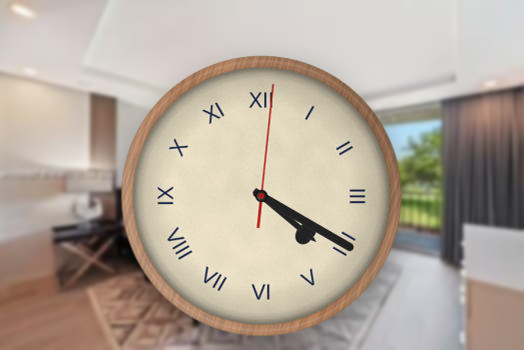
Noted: {"hour": 4, "minute": 20, "second": 1}
